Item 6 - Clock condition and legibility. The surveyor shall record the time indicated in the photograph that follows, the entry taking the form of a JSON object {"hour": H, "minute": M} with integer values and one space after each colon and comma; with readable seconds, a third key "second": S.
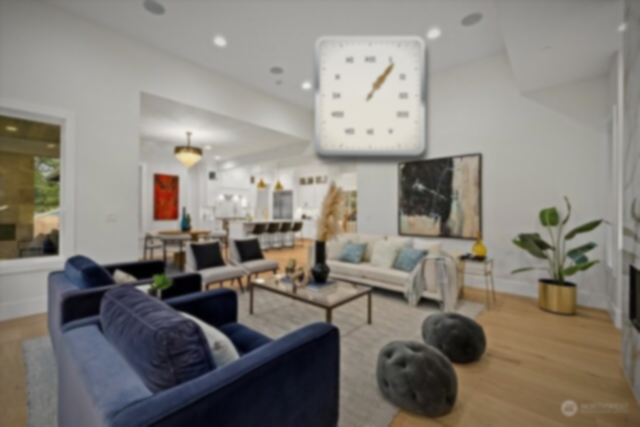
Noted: {"hour": 1, "minute": 6}
